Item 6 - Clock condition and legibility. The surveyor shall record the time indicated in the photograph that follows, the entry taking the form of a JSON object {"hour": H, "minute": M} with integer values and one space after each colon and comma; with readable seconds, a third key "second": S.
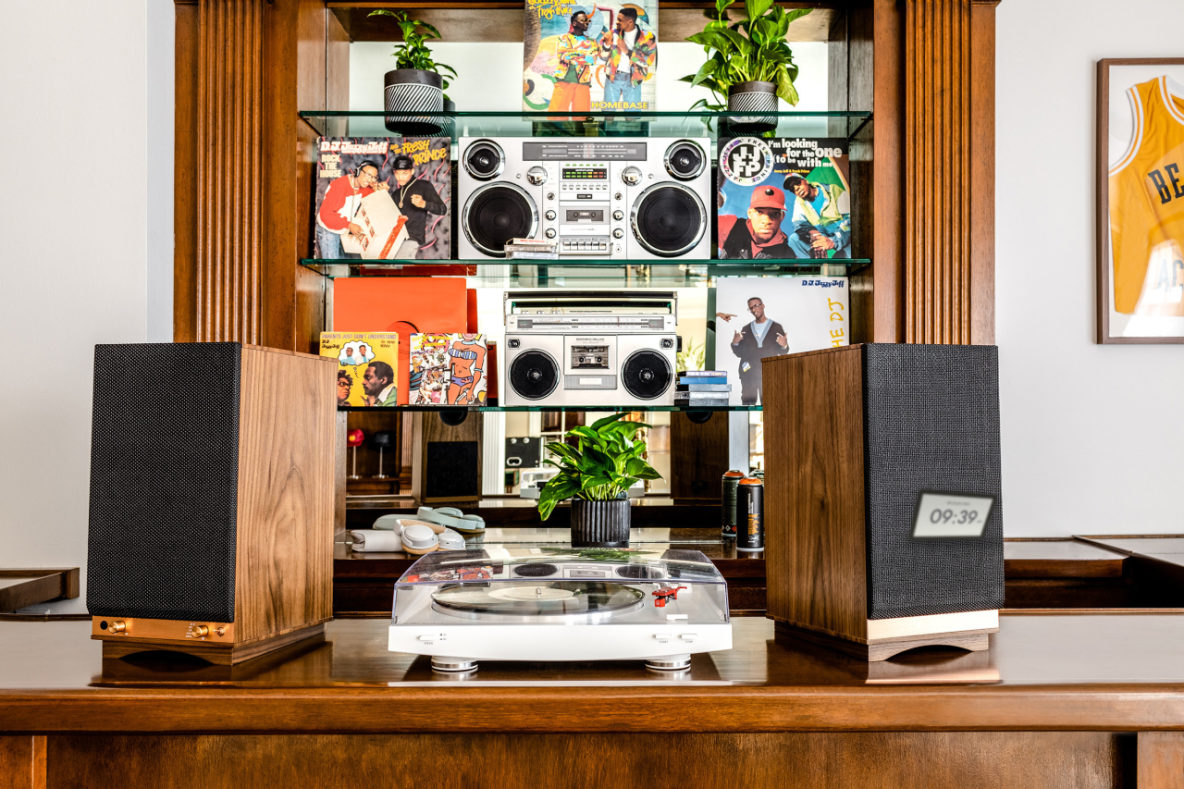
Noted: {"hour": 9, "minute": 39}
